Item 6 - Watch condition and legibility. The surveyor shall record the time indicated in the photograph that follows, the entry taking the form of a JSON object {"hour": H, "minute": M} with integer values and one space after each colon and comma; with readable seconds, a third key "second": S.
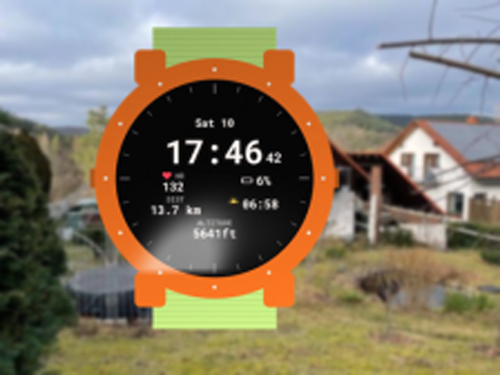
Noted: {"hour": 17, "minute": 46}
